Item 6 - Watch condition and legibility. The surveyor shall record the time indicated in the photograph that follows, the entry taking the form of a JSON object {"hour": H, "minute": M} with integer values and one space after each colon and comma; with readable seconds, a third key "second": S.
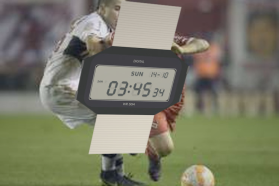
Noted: {"hour": 3, "minute": 45, "second": 34}
